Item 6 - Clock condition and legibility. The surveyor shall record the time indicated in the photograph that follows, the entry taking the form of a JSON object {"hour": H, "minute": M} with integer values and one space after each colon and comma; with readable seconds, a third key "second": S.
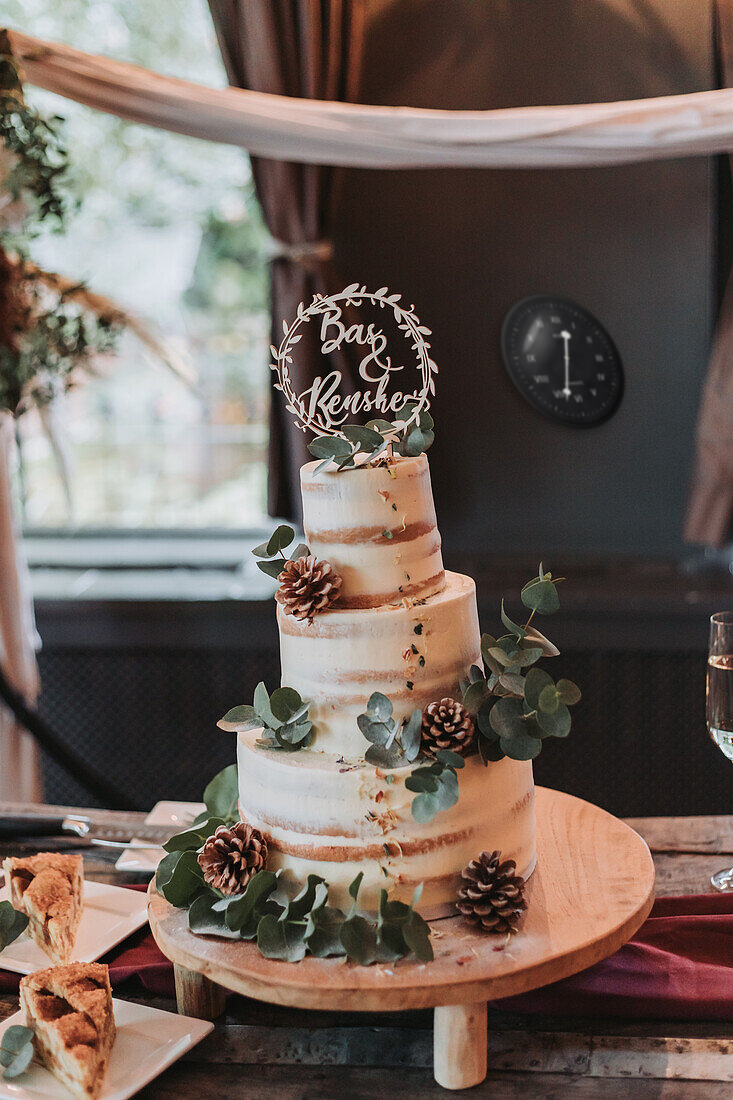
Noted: {"hour": 12, "minute": 33}
